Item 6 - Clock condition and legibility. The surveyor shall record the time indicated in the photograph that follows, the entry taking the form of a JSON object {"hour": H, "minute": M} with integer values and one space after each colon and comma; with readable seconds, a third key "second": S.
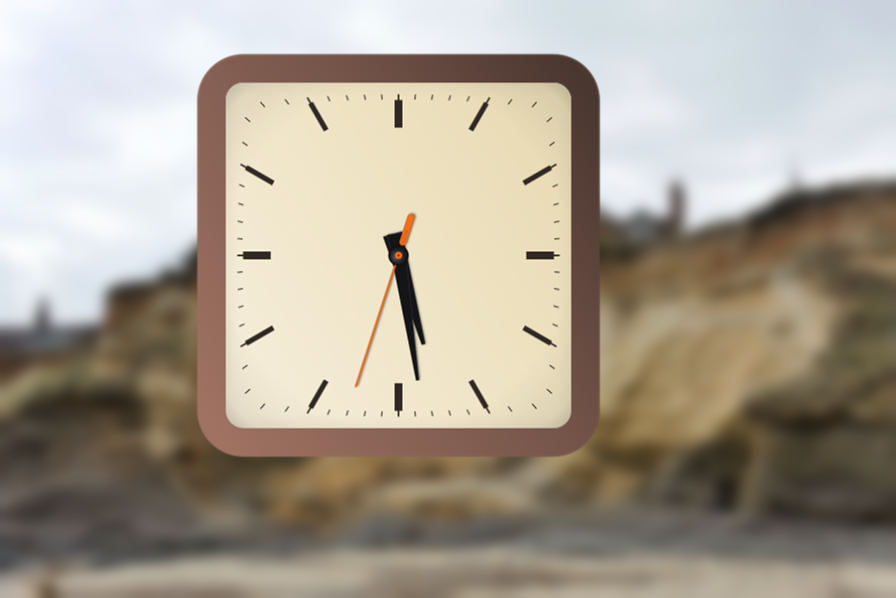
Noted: {"hour": 5, "minute": 28, "second": 33}
